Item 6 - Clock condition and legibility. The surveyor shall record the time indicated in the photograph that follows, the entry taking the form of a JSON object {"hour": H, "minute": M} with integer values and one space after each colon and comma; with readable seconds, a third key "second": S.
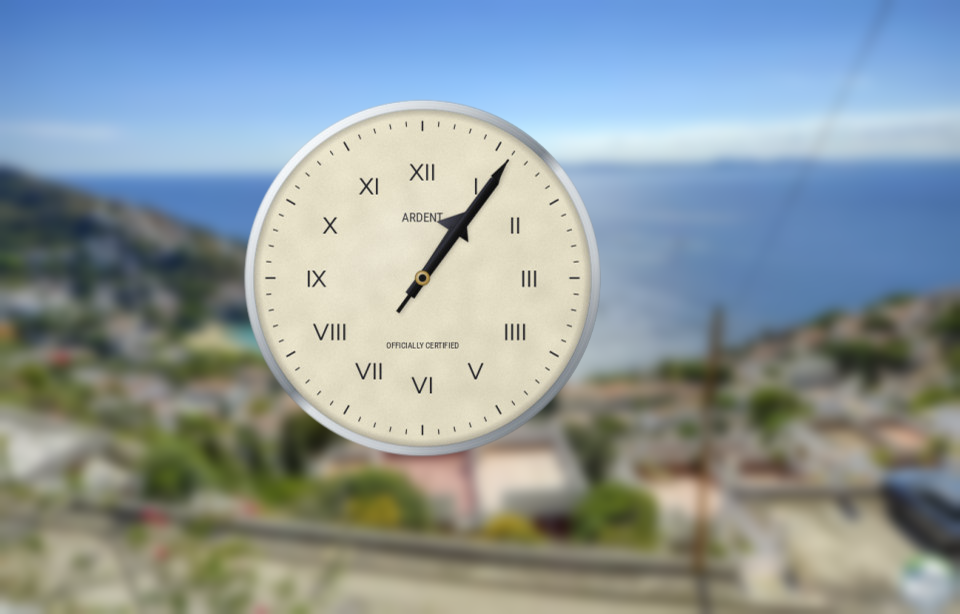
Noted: {"hour": 1, "minute": 6, "second": 6}
